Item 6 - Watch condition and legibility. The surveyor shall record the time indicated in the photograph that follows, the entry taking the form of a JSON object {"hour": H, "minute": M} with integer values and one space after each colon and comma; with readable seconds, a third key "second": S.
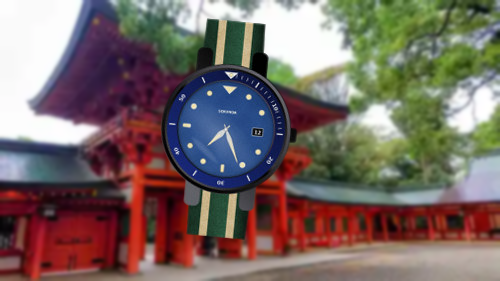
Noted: {"hour": 7, "minute": 26}
